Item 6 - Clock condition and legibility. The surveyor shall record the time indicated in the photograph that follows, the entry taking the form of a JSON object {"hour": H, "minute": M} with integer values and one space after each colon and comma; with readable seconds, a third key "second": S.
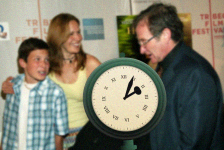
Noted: {"hour": 2, "minute": 4}
